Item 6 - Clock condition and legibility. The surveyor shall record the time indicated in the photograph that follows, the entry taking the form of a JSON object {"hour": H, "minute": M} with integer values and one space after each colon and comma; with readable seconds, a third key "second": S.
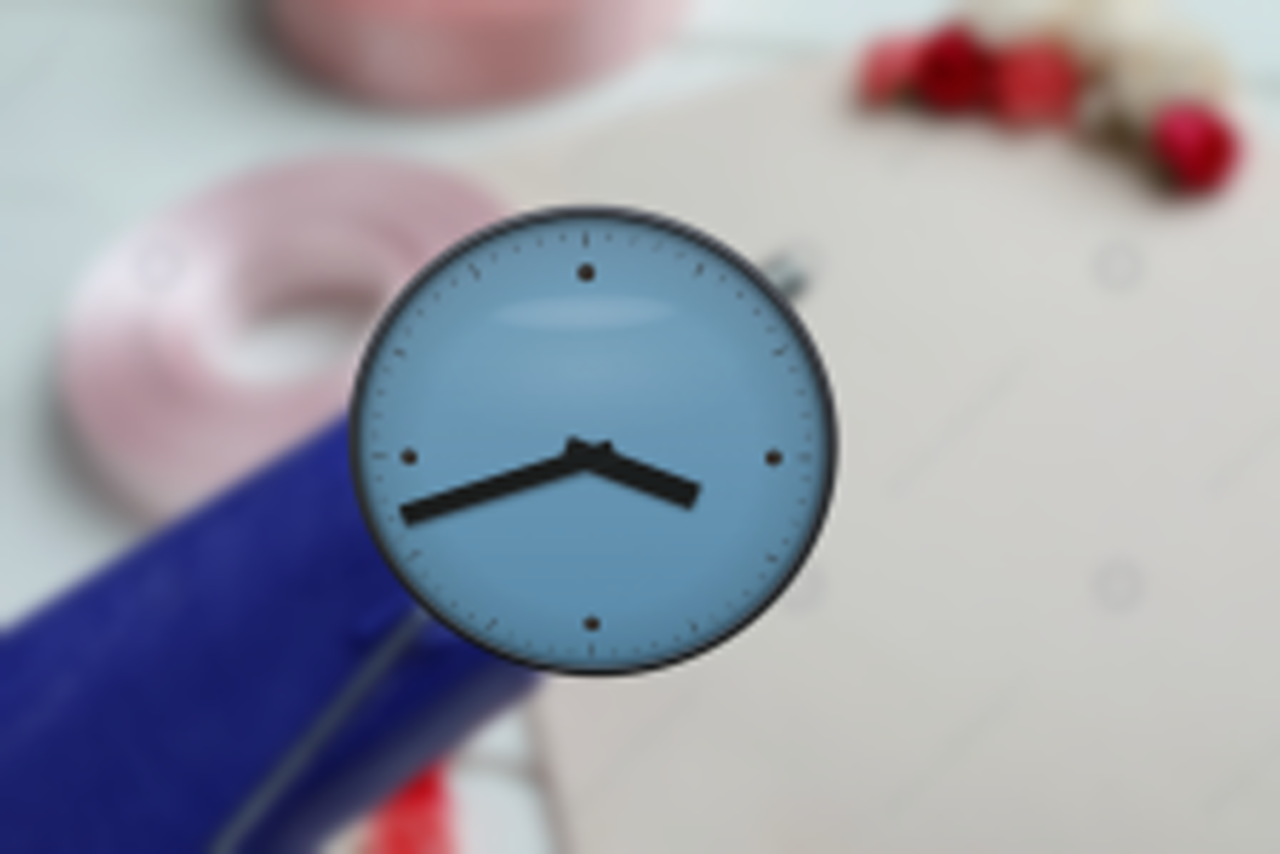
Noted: {"hour": 3, "minute": 42}
